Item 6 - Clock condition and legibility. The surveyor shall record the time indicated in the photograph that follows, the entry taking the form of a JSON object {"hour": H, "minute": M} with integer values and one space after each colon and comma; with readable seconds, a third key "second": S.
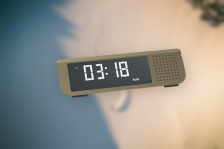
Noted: {"hour": 3, "minute": 18}
